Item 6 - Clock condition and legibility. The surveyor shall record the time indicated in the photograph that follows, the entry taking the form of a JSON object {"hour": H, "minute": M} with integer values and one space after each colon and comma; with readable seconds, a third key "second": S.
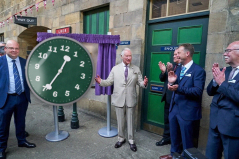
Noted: {"hour": 12, "minute": 34}
